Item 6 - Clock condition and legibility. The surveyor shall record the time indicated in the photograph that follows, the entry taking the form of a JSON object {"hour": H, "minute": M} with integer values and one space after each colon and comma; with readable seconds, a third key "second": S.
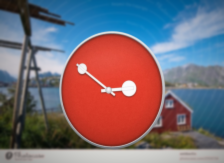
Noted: {"hour": 2, "minute": 51}
